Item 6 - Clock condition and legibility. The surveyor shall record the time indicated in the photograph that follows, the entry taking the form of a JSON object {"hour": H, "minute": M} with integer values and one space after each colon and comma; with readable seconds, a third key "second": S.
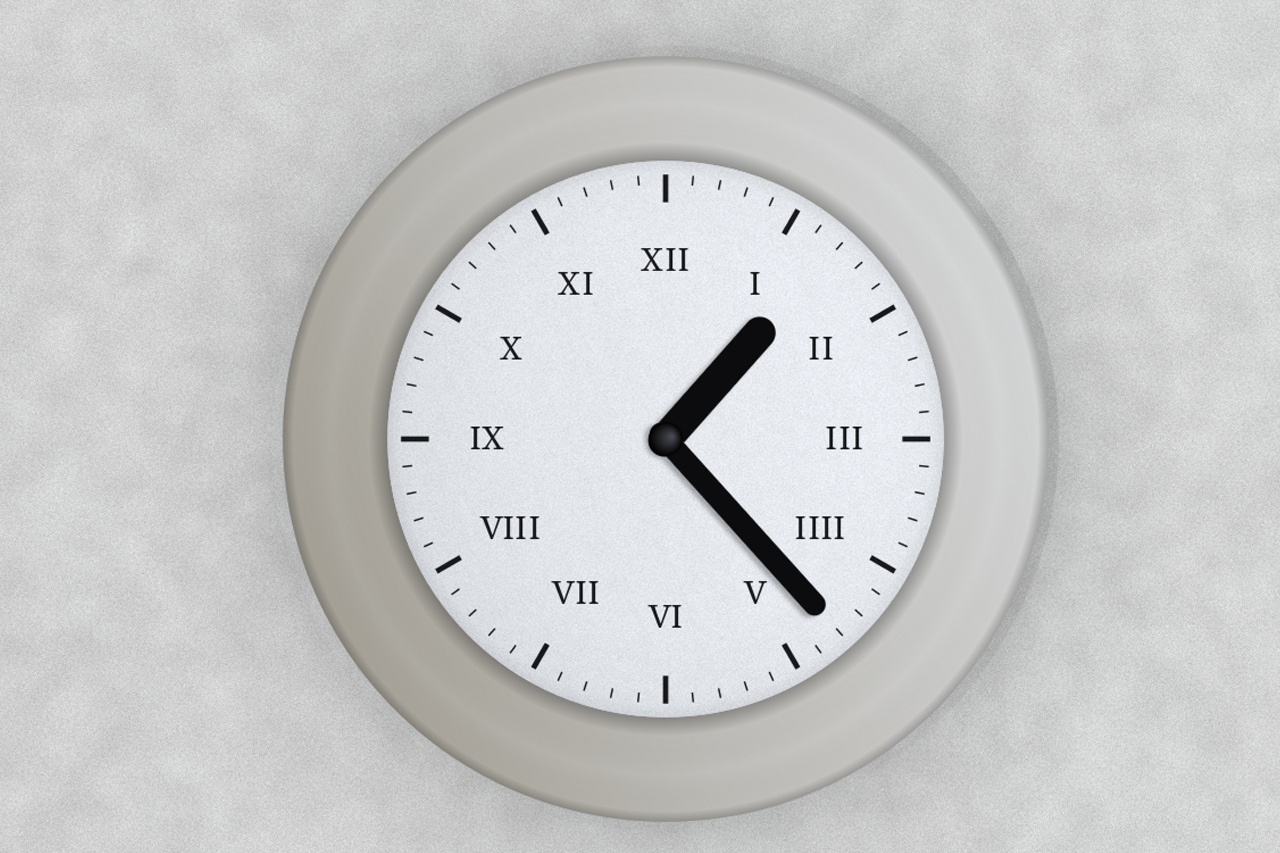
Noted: {"hour": 1, "minute": 23}
